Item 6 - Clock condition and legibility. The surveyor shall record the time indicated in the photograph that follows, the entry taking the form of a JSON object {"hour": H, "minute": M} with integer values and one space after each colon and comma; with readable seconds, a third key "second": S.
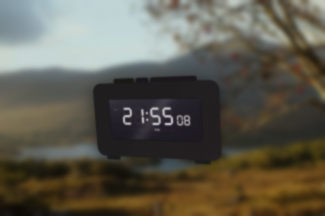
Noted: {"hour": 21, "minute": 55}
